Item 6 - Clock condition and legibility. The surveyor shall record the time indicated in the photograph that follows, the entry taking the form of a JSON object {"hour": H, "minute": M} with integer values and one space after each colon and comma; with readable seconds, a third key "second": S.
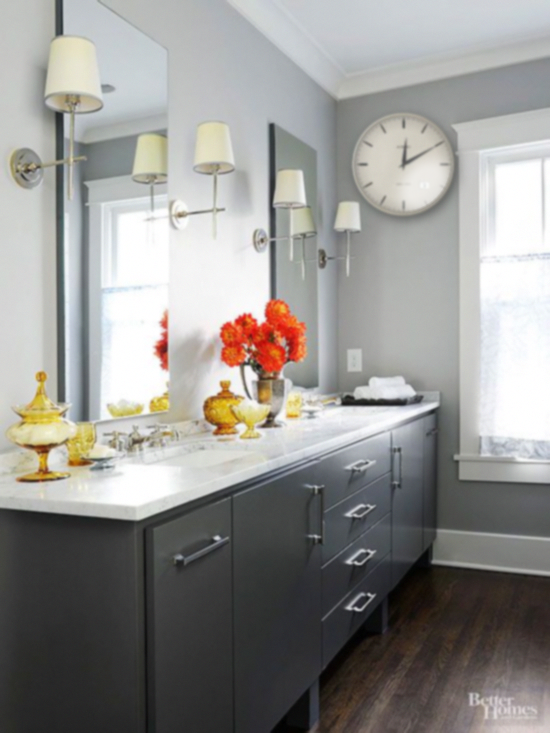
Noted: {"hour": 12, "minute": 10}
